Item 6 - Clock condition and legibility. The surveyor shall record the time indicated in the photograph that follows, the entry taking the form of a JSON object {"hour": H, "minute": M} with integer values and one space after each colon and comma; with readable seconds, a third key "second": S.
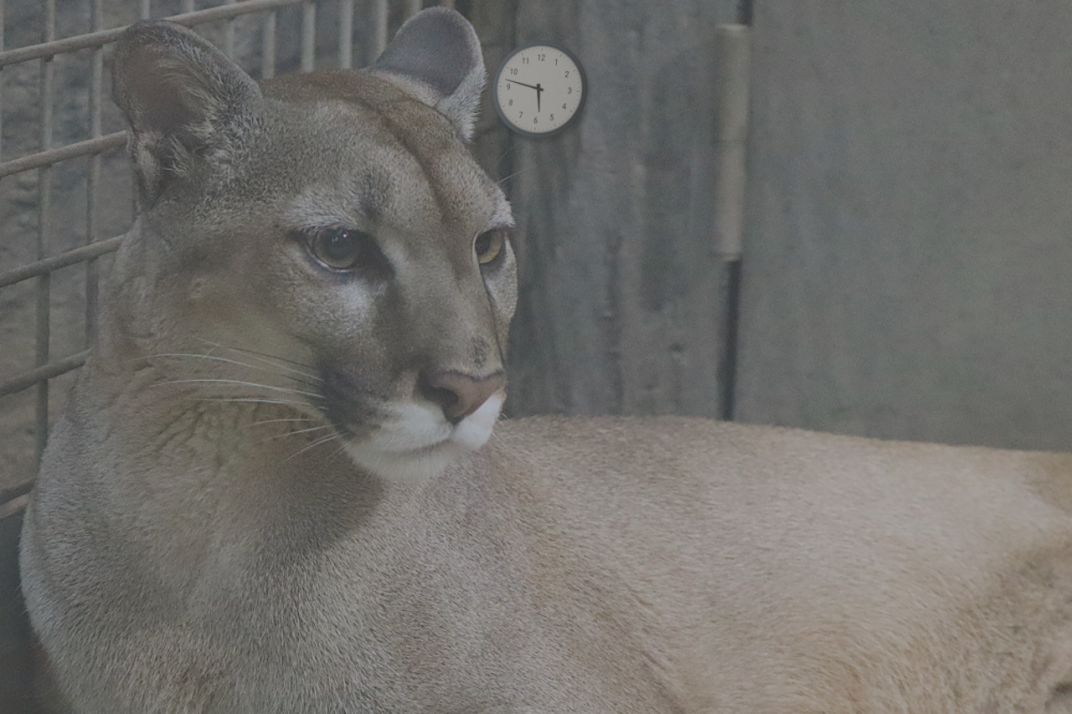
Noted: {"hour": 5, "minute": 47}
